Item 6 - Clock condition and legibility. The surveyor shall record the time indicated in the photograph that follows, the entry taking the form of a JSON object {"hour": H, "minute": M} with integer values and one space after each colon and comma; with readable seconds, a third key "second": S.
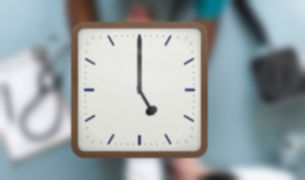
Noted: {"hour": 5, "minute": 0}
